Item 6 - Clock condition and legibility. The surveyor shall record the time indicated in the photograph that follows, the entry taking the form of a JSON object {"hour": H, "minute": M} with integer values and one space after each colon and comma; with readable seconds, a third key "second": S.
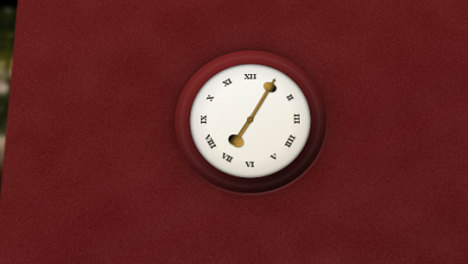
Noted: {"hour": 7, "minute": 5}
